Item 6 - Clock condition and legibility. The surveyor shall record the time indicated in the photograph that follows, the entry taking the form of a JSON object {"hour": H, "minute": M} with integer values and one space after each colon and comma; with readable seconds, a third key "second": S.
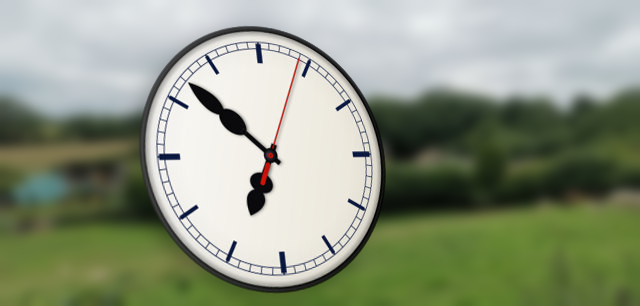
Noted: {"hour": 6, "minute": 52, "second": 4}
